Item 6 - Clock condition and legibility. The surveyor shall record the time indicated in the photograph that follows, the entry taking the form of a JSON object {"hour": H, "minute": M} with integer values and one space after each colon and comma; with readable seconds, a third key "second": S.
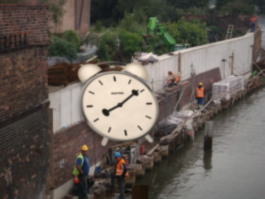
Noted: {"hour": 8, "minute": 9}
